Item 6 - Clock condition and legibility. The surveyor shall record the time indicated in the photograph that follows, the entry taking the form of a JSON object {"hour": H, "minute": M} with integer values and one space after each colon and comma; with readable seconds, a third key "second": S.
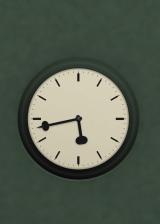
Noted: {"hour": 5, "minute": 43}
